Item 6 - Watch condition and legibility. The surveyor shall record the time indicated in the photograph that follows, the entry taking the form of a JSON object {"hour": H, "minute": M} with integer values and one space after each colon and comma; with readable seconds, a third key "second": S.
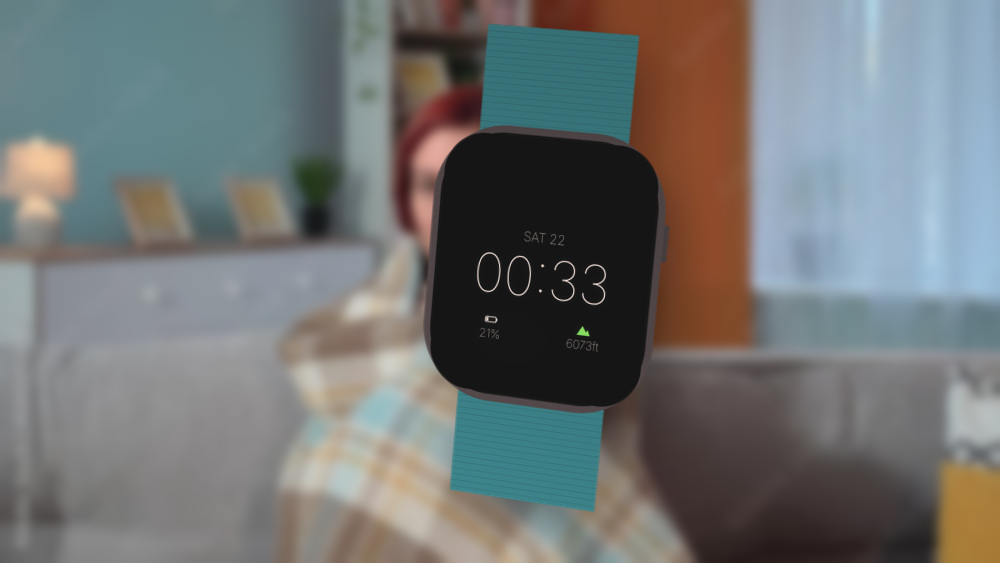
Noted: {"hour": 0, "minute": 33}
